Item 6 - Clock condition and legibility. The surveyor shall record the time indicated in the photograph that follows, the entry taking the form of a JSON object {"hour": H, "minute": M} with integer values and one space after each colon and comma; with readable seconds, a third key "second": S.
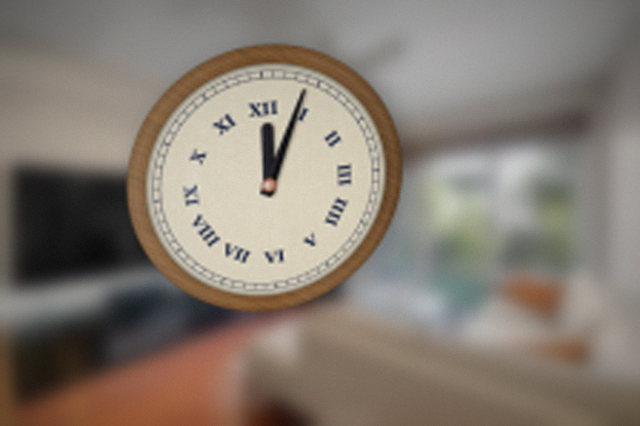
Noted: {"hour": 12, "minute": 4}
